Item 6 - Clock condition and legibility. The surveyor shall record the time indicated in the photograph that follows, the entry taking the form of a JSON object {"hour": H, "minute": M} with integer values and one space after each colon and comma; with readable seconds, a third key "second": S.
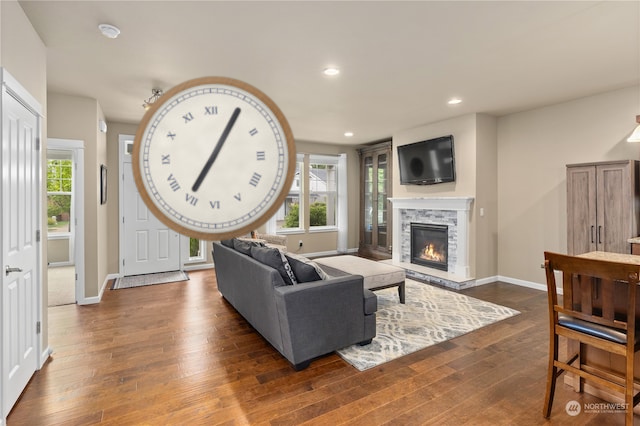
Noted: {"hour": 7, "minute": 5}
